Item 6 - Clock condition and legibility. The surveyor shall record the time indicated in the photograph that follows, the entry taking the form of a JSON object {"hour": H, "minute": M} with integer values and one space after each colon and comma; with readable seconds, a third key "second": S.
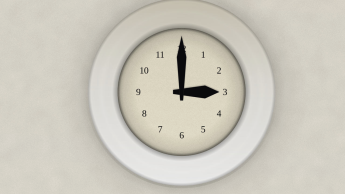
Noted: {"hour": 3, "minute": 0}
